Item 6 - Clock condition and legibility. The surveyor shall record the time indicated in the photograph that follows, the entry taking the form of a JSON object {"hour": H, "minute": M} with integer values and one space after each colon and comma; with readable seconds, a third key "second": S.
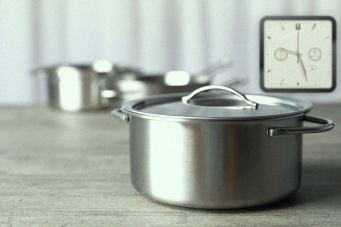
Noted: {"hour": 9, "minute": 27}
